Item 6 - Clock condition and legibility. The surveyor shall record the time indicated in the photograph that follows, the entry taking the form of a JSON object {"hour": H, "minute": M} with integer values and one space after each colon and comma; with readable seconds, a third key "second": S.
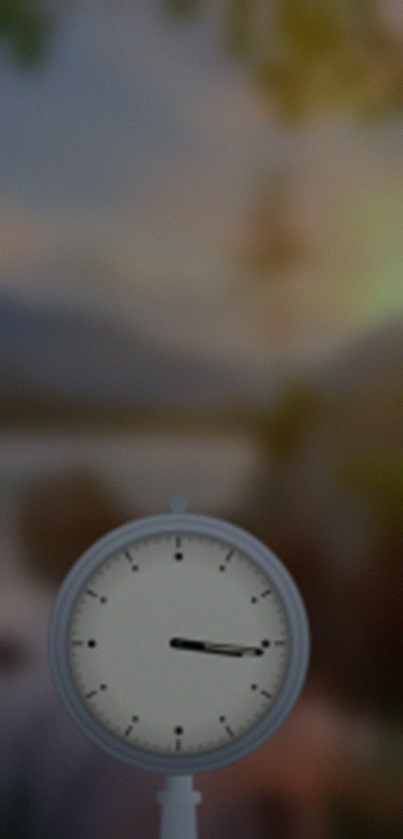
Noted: {"hour": 3, "minute": 16}
